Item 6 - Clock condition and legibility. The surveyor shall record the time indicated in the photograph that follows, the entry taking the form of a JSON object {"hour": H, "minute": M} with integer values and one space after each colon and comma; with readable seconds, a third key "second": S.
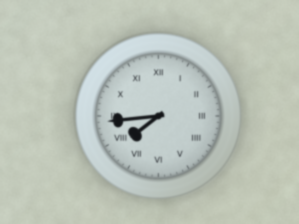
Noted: {"hour": 7, "minute": 44}
